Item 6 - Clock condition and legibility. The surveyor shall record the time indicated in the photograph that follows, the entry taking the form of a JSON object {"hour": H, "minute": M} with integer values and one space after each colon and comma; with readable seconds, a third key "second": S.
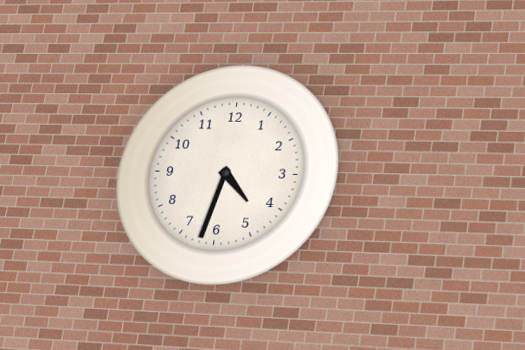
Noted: {"hour": 4, "minute": 32}
